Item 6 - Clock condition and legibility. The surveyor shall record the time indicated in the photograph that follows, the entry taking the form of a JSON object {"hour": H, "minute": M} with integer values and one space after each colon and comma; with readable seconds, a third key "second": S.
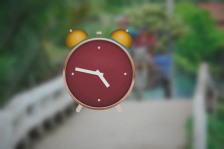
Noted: {"hour": 4, "minute": 47}
